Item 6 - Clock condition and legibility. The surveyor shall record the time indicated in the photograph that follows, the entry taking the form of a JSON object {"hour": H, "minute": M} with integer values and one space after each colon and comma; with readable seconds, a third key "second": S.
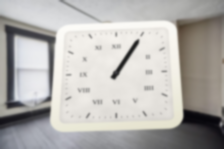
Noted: {"hour": 1, "minute": 5}
